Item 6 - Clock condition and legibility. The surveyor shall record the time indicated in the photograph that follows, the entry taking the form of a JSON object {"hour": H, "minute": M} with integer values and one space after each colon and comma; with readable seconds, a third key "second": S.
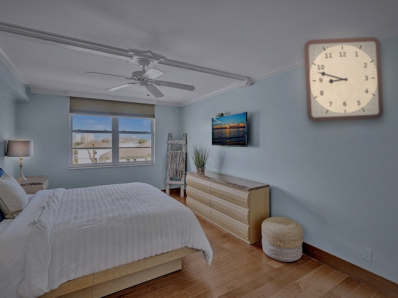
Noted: {"hour": 8, "minute": 48}
